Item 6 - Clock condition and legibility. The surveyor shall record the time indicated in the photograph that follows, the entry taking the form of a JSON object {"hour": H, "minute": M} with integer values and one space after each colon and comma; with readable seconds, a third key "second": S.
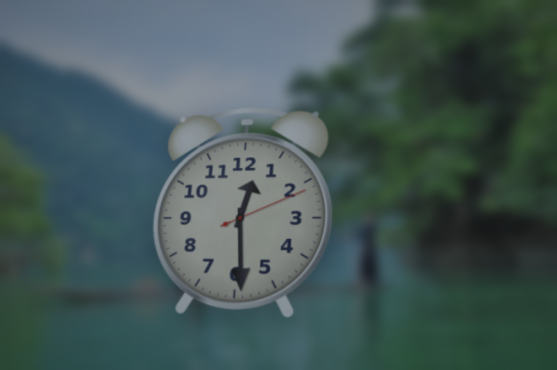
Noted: {"hour": 12, "minute": 29, "second": 11}
